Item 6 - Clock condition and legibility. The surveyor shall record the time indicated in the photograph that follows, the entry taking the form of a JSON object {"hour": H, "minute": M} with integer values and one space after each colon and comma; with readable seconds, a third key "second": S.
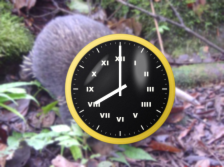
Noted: {"hour": 8, "minute": 0}
